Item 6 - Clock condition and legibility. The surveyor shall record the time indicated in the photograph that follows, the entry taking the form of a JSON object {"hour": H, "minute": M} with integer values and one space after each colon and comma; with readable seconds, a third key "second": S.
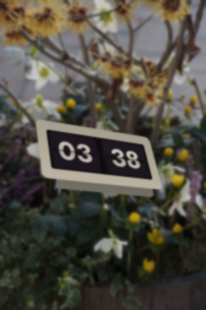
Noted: {"hour": 3, "minute": 38}
